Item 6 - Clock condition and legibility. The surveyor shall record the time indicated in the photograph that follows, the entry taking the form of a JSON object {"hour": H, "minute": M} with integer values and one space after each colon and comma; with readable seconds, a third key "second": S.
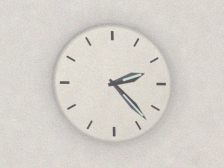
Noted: {"hour": 2, "minute": 23}
